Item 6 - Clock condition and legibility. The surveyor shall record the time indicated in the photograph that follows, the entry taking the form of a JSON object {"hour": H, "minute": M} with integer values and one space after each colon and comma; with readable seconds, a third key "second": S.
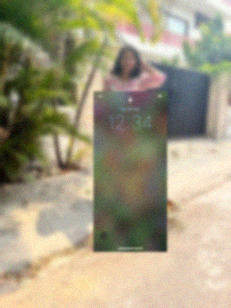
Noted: {"hour": 12, "minute": 34}
